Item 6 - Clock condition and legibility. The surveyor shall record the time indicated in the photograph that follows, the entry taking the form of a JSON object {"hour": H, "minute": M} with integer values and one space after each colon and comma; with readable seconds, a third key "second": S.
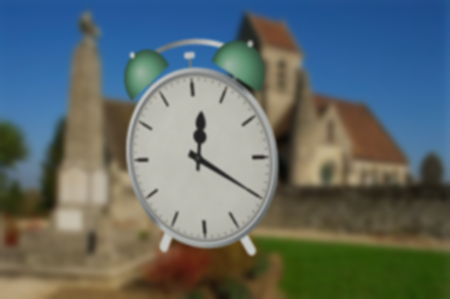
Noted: {"hour": 12, "minute": 20}
